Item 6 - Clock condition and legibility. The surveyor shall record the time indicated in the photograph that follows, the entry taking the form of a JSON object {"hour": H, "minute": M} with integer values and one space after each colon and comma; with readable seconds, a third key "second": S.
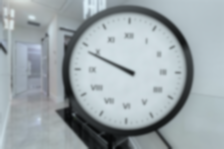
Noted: {"hour": 9, "minute": 49}
